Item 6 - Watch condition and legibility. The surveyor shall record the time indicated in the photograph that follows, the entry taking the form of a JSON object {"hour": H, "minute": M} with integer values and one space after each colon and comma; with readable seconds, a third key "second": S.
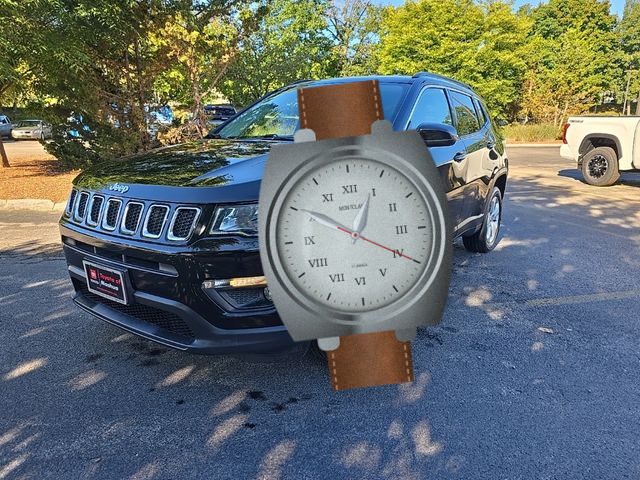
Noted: {"hour": 12, "minute": 50, "second": 20}
